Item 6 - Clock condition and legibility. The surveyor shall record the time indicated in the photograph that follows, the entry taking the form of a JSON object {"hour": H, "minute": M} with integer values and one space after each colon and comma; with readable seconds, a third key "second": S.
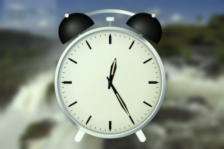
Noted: {"hour": 12, "minute": 25}
